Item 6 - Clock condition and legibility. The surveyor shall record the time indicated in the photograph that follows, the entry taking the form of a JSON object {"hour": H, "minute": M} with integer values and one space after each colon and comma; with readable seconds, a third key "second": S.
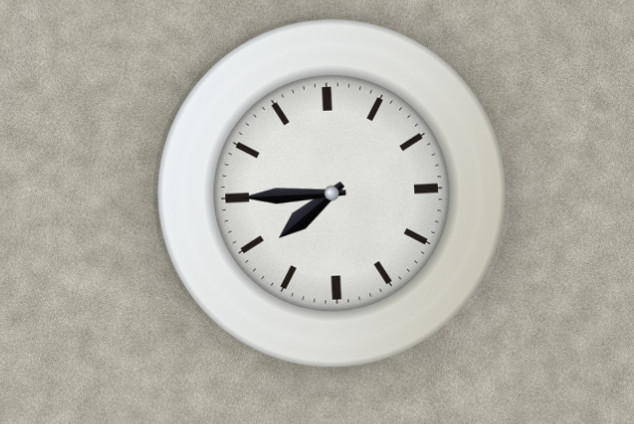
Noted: {"hour": 7, "minute": 45}
